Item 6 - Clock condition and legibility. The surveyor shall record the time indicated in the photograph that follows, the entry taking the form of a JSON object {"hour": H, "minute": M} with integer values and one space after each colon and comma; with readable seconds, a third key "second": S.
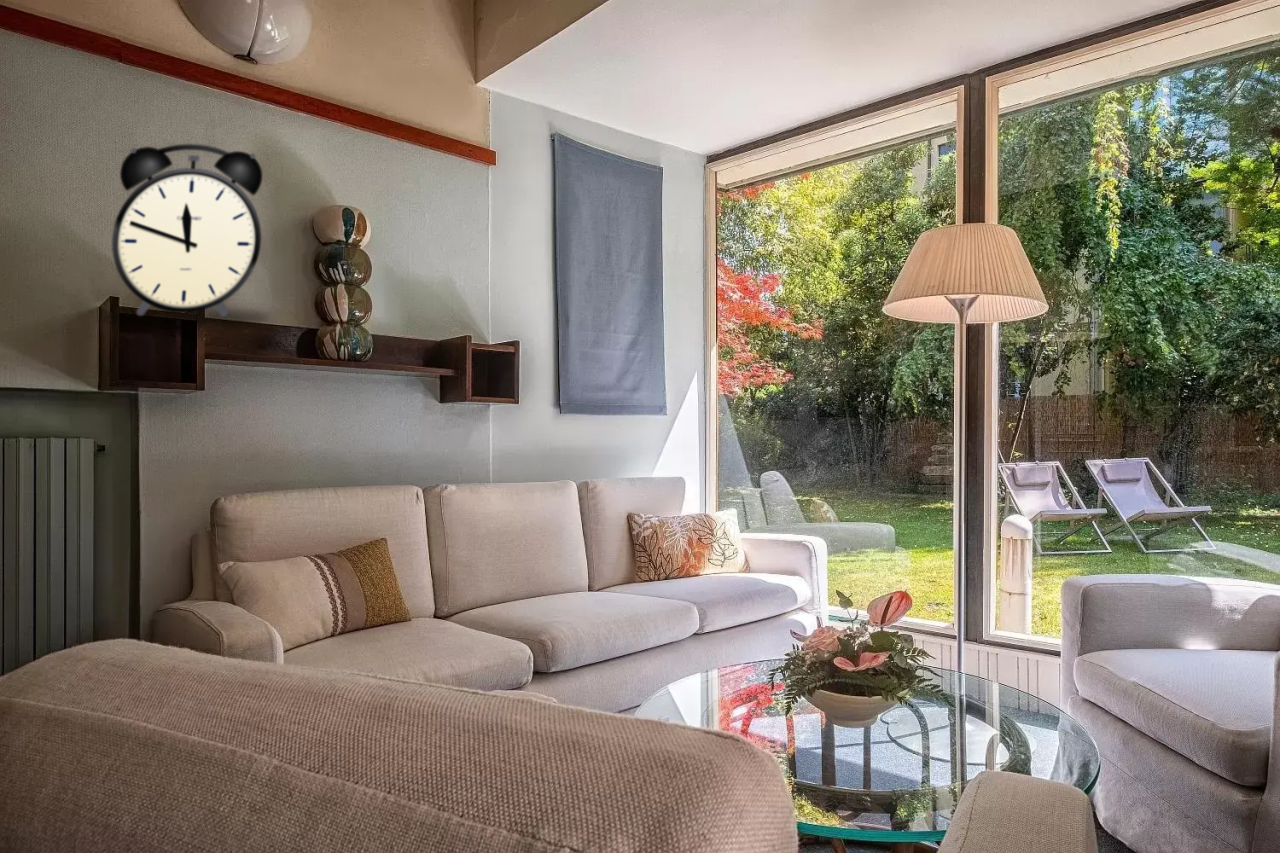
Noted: {"hour": 11, "minute": 48}
